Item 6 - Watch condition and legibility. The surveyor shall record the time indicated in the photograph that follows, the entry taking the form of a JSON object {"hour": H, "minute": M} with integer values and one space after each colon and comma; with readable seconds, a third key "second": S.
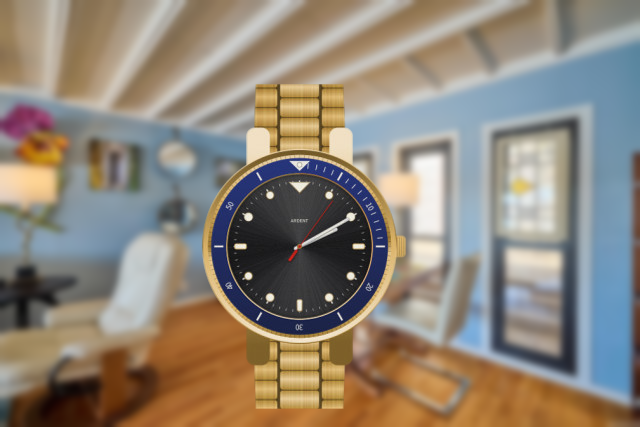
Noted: {"hour": 2, "minute": 10, "second": 6}
